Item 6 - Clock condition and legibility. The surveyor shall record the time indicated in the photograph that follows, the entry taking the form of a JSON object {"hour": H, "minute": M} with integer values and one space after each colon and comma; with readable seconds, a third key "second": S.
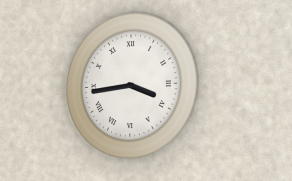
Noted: {"hour": 3, "minute": 44}
